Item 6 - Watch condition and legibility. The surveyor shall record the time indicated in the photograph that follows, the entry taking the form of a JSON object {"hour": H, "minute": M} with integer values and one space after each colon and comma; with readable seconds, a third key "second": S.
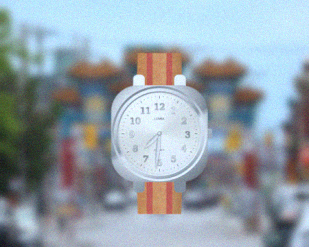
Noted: {"hour": 7, "minute": 31}
